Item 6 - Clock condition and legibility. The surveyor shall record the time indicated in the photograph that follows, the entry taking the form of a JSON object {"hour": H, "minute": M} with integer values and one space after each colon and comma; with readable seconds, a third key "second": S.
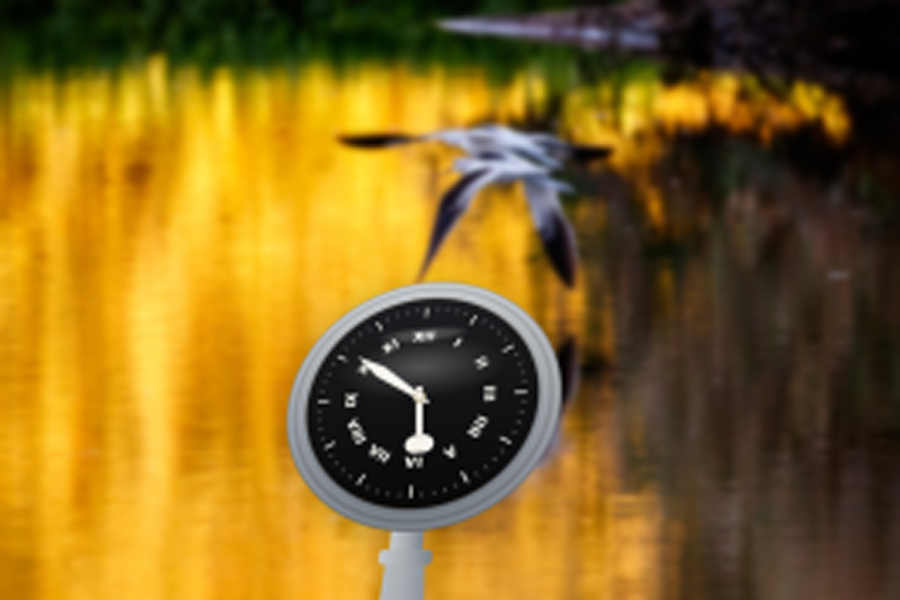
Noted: {"hour": 5, "minute": 51}
